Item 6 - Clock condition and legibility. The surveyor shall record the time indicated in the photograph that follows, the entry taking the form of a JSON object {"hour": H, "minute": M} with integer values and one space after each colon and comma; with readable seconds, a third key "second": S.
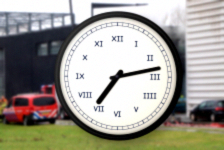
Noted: {"hour": 7, "minute": 13}
